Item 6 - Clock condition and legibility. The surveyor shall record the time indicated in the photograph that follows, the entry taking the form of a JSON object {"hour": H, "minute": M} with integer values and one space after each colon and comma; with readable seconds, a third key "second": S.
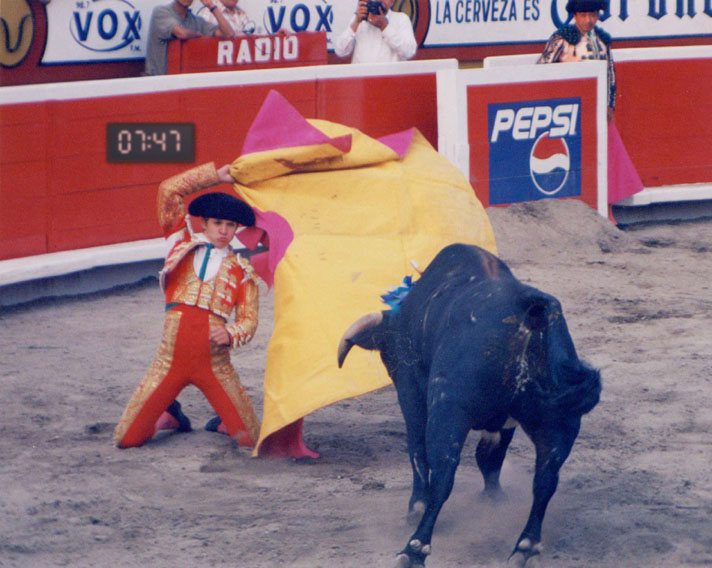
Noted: {"hour": 7, "minute": 47}
